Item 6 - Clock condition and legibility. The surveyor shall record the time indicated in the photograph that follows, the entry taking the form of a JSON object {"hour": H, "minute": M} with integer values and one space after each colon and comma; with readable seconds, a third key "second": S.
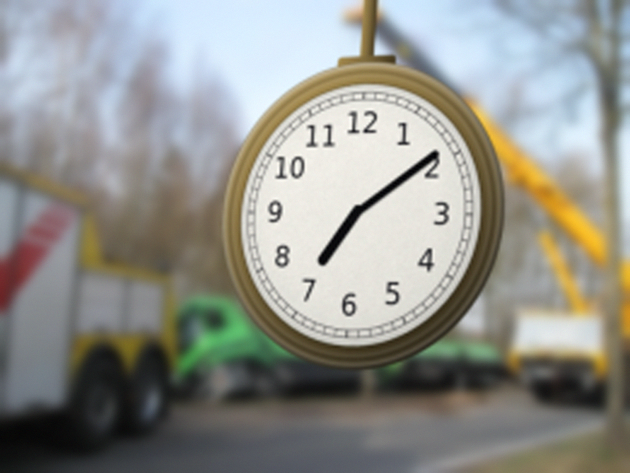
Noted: {"hour": 7, "minute": 9}
